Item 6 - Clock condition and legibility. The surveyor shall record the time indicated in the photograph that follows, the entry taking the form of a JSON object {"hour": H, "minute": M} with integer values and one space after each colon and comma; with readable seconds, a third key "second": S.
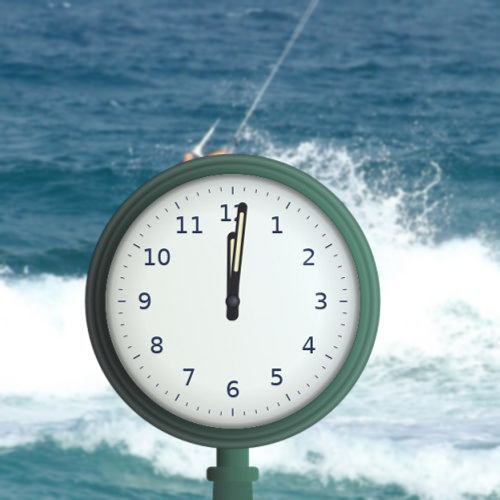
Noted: {"hour": 12, "minute": 1}
